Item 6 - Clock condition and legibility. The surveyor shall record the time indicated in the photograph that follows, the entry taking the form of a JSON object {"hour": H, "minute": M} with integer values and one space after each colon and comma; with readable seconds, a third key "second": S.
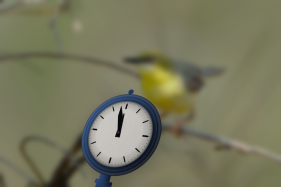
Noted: {"hour": 11, "minute": 58}
